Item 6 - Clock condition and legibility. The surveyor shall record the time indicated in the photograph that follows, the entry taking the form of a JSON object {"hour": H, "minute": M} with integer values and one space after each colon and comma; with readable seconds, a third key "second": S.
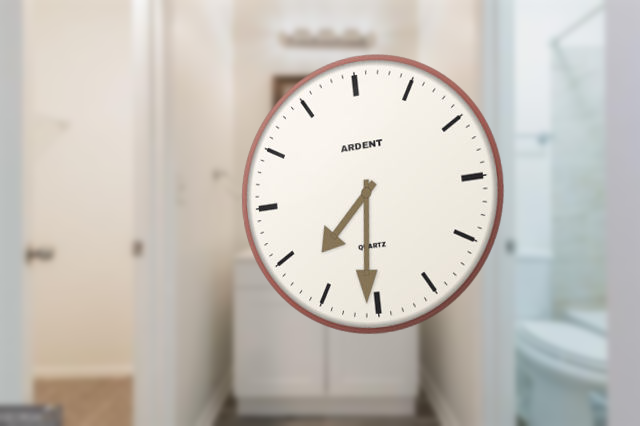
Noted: {"hour": 7, "minute": 31}
